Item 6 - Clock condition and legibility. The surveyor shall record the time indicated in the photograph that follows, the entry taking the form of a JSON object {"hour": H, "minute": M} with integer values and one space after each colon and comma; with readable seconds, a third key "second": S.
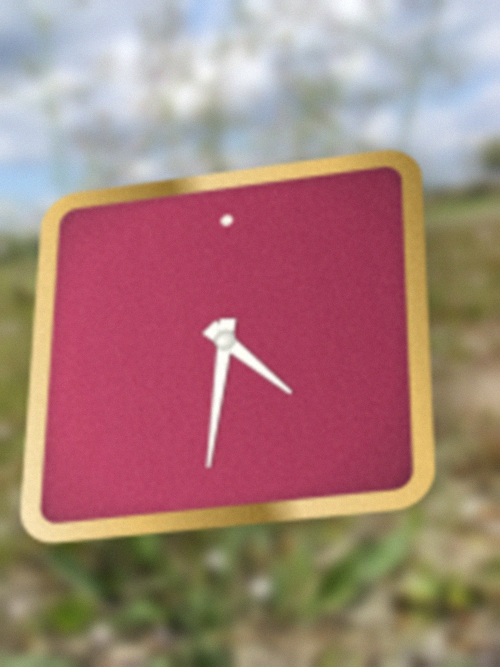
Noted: {"hour": 4, "minute": 31}
